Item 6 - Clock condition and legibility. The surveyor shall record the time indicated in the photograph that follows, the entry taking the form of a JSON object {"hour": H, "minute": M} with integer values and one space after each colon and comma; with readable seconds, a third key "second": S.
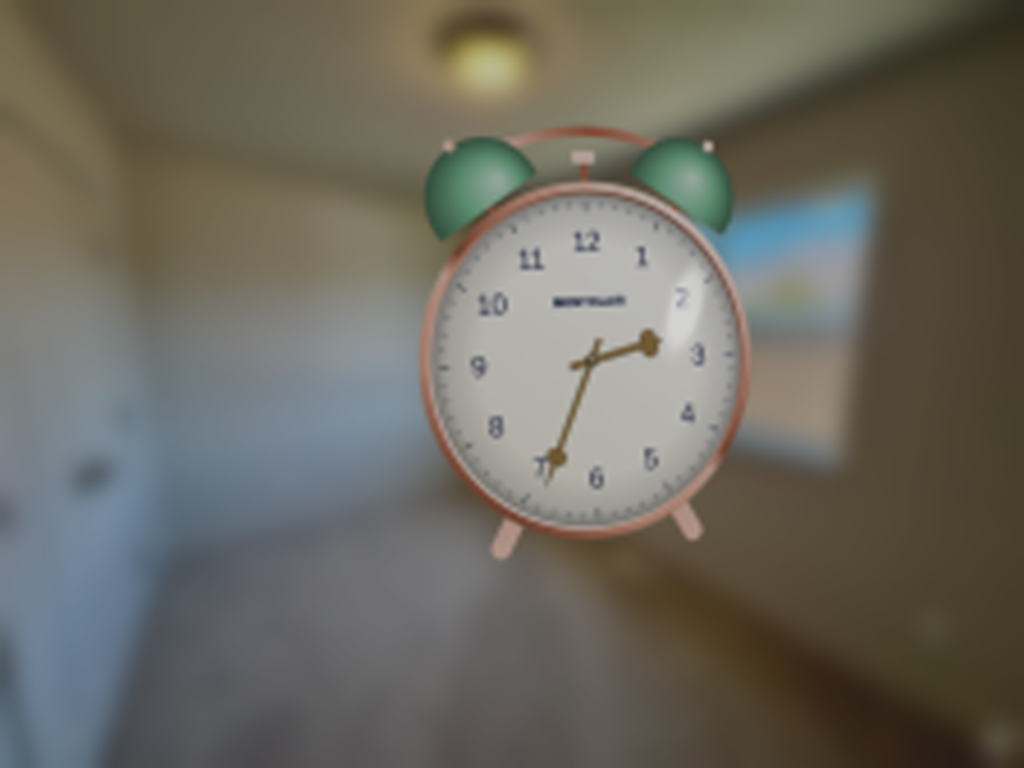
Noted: {"hour": 2, "minute": 34}
